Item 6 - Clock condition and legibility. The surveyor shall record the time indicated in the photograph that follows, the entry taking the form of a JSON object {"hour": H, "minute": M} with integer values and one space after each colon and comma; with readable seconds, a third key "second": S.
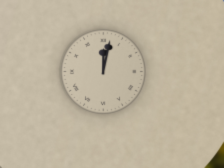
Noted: {"hour": 12, "minute": 2}
